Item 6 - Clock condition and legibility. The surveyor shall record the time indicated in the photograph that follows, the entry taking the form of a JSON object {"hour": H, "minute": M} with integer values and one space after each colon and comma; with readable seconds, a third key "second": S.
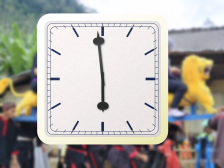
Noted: {"hour": 5, "minute": 59}
